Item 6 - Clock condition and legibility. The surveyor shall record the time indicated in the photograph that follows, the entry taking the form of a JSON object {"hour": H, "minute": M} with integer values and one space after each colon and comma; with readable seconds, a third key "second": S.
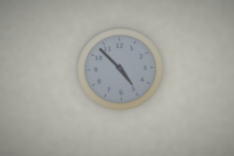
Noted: {"hour": 4, "minute": 53}
